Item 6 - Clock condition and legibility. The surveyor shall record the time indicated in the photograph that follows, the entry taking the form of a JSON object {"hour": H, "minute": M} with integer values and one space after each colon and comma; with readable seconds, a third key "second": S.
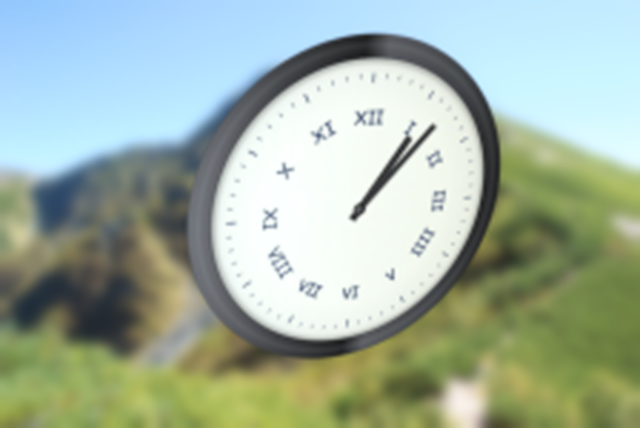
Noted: {"hour": 1, "minute": 7}
